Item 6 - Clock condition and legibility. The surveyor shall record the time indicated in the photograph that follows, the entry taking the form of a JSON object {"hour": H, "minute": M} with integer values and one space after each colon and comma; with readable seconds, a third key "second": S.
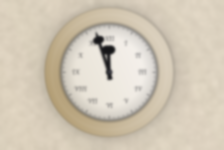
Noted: {"hour": 11, "minute": 57}
